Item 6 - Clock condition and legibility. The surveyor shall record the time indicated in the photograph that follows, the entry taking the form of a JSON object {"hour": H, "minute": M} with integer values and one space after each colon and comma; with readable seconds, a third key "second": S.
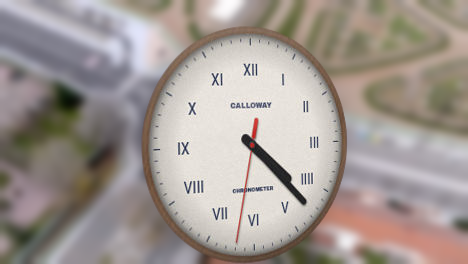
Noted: {"hour": 4, "minute": 22, "second": 32}
